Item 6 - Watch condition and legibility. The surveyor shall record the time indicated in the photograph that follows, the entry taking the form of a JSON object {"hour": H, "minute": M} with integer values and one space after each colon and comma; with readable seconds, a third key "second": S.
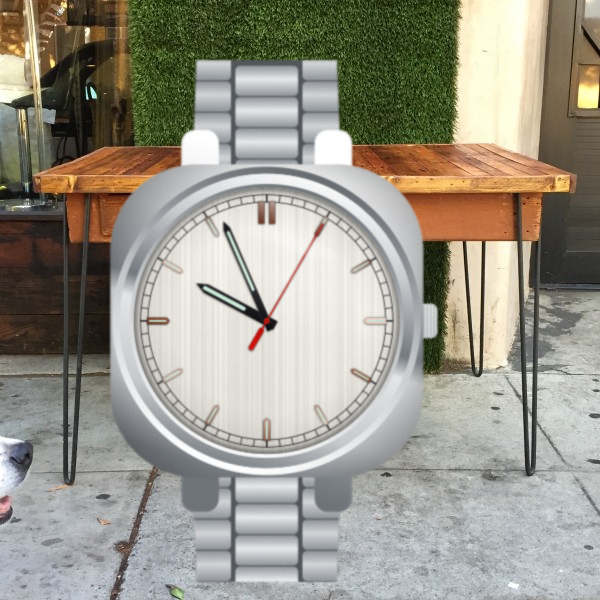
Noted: {"hour": 9, "minute": 56, "second": 5}
